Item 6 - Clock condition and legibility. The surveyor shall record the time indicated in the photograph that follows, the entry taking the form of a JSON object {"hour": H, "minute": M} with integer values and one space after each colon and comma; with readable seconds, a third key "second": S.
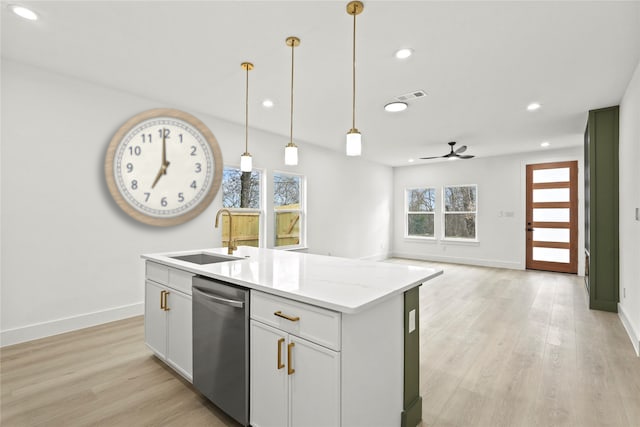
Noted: {"hour": 7, "minute": 0}
